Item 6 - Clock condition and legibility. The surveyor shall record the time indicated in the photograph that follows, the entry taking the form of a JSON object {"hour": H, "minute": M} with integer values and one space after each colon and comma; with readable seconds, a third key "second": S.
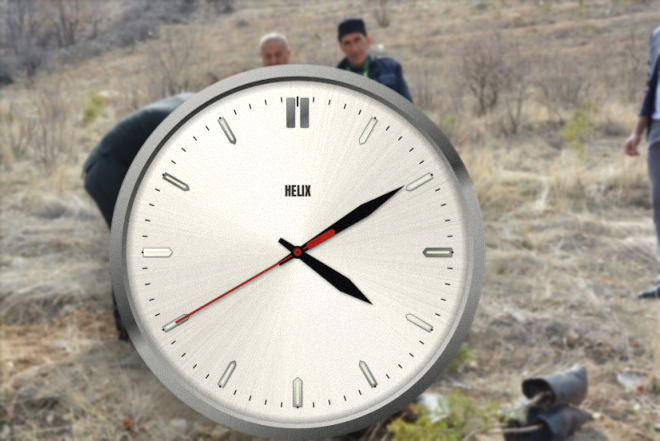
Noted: {"hour": 4, "minute": 9, "second": 40}
